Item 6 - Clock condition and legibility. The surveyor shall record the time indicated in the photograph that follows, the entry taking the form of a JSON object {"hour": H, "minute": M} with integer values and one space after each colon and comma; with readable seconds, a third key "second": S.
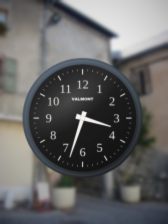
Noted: {"hour": 3, "minute": 33}
